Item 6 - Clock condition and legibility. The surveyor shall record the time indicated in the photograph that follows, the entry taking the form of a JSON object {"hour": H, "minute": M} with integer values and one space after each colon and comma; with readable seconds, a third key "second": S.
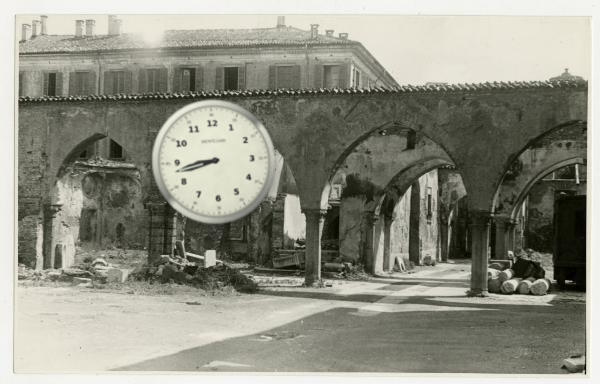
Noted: {"hour": 8, "minute": 43}
